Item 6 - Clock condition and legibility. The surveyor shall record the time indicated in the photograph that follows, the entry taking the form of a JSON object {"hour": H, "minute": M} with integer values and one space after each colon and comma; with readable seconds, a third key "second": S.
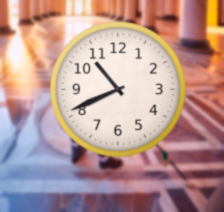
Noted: {"hour": 10, "minute": 41}
